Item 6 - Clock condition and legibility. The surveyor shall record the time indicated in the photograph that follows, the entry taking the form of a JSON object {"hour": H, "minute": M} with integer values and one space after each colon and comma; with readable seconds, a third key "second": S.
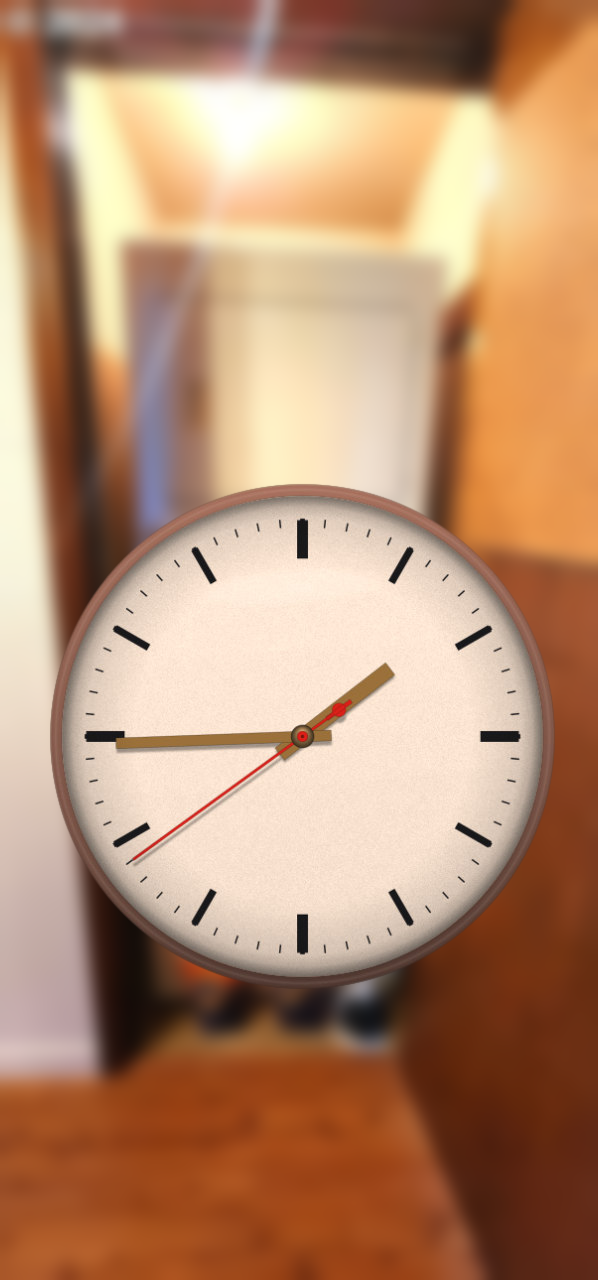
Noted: {"hour": 1, "minute": 44, "second": 39}
